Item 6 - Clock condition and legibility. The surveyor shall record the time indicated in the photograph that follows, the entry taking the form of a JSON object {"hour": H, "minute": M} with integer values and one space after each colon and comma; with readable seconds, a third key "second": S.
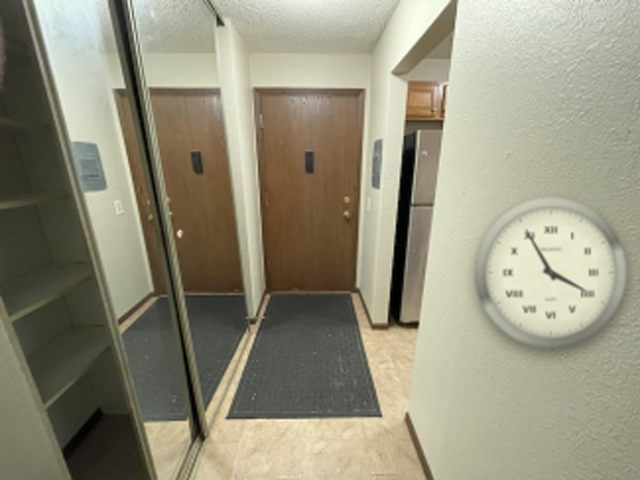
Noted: {"hour": 3, "minute": 55}
